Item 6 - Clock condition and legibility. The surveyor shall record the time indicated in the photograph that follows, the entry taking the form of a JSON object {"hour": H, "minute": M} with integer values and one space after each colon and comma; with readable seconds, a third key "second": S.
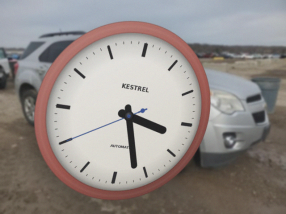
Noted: {"hour": 3, "minute": 26, "second": 40}
